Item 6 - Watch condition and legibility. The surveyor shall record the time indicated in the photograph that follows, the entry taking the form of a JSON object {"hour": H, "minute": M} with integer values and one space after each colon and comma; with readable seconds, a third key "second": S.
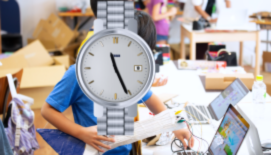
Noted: {"hour": 11, "minute": 26}
